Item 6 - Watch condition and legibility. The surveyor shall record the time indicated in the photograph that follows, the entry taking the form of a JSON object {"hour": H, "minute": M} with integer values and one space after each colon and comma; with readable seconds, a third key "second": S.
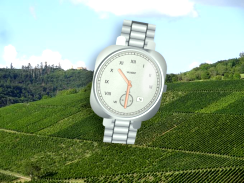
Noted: {"hour": 10, "minute": 30}
